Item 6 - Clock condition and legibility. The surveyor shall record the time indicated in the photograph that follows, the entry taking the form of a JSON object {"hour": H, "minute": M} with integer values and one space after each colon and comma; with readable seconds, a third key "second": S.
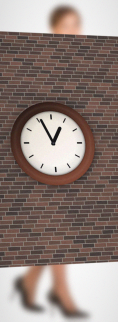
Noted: {"hour": 12, "minute": 56}
